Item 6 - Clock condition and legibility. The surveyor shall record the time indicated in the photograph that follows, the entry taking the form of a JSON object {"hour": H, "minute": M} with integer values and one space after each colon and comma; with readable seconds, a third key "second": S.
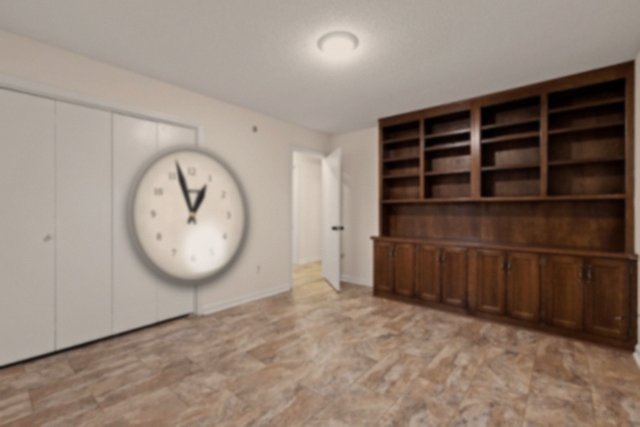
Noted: {"hour": 12, "minute": 57}
